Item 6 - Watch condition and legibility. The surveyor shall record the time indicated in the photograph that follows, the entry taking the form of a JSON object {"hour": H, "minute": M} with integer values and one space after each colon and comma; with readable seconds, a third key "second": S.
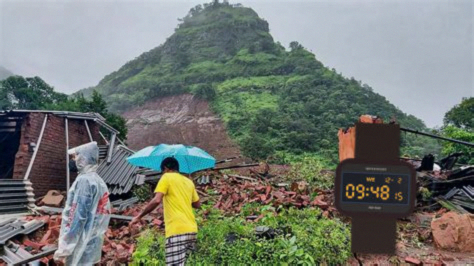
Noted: {"hour": 9, "minute": 48}
